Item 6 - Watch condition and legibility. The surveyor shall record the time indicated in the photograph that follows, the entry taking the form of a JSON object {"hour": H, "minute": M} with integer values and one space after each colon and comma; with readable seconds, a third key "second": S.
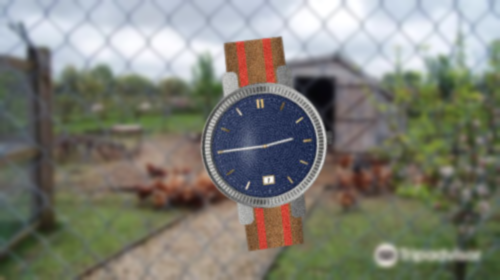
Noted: {"hour": 2, "minute": 45}
